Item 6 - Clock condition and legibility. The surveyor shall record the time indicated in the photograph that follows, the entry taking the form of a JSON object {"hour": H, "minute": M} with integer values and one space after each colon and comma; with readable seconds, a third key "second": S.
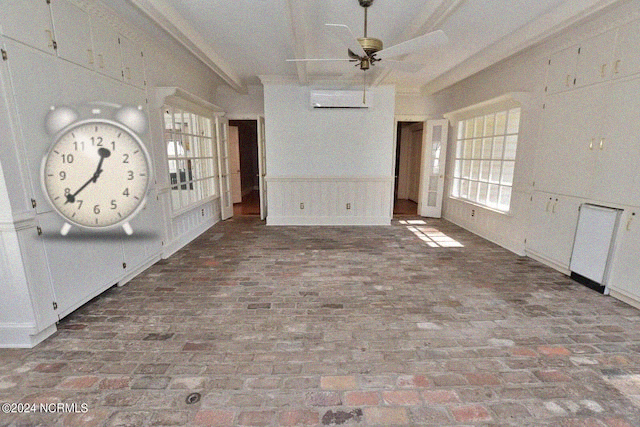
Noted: {"hour": 12, "minute": 38}
